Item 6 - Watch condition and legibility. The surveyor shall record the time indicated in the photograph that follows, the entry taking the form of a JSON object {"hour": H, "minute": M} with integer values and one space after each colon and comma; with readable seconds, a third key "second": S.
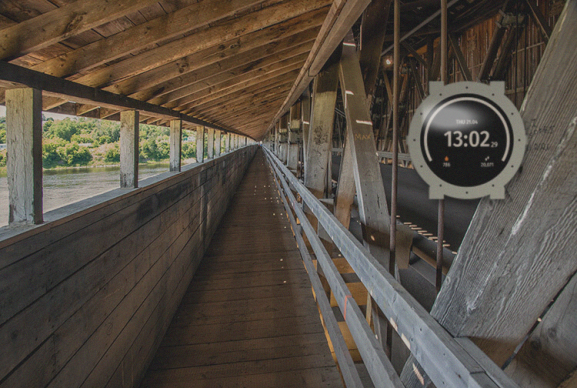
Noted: {"hour": 13, "minute": 2}
